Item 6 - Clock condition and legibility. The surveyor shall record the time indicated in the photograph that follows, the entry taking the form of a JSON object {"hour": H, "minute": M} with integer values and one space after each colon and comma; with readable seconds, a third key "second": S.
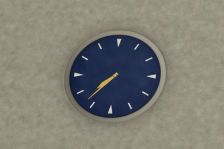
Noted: {"hour": 7, "minute": 37}
